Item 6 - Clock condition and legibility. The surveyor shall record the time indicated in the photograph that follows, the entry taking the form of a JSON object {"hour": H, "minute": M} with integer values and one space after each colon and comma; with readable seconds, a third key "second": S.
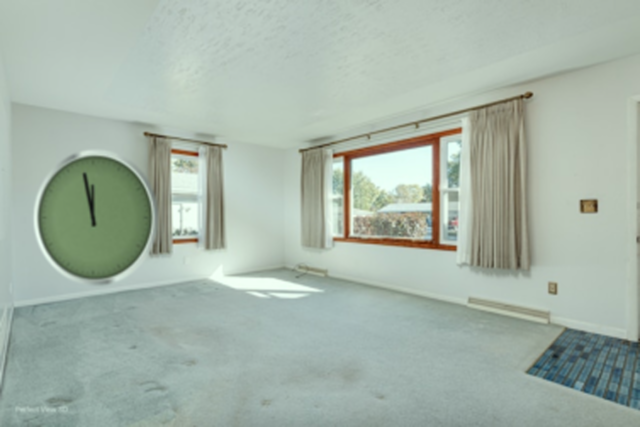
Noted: {"hour": 11, "minute": 58}
